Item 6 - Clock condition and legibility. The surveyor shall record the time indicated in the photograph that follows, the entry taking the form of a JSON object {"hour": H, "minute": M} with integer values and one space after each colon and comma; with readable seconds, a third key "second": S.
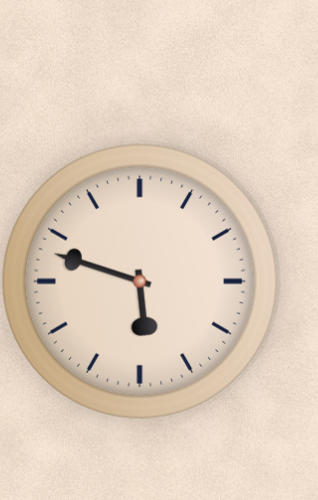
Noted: {"hour": 5, "minute": 48}
